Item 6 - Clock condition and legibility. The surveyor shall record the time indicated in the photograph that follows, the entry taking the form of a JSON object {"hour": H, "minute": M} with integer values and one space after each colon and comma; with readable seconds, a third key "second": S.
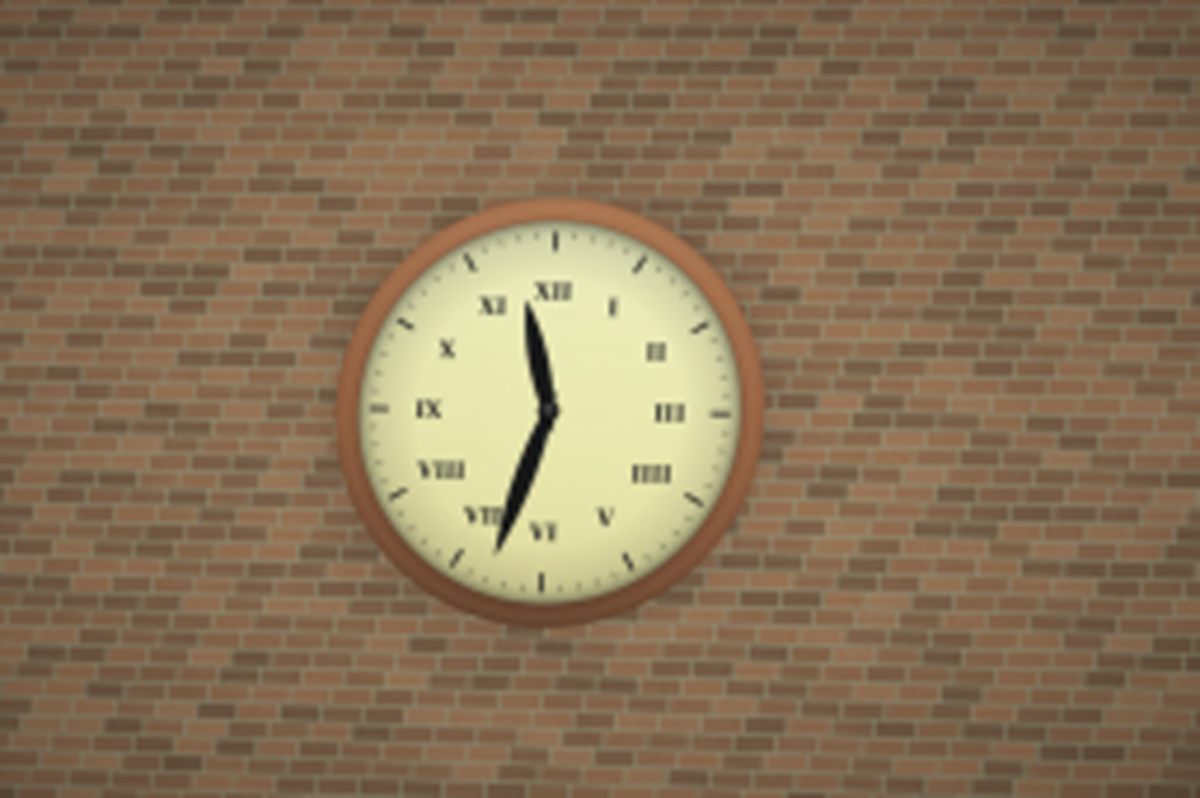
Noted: {"hour": 11, "minute": 33}
